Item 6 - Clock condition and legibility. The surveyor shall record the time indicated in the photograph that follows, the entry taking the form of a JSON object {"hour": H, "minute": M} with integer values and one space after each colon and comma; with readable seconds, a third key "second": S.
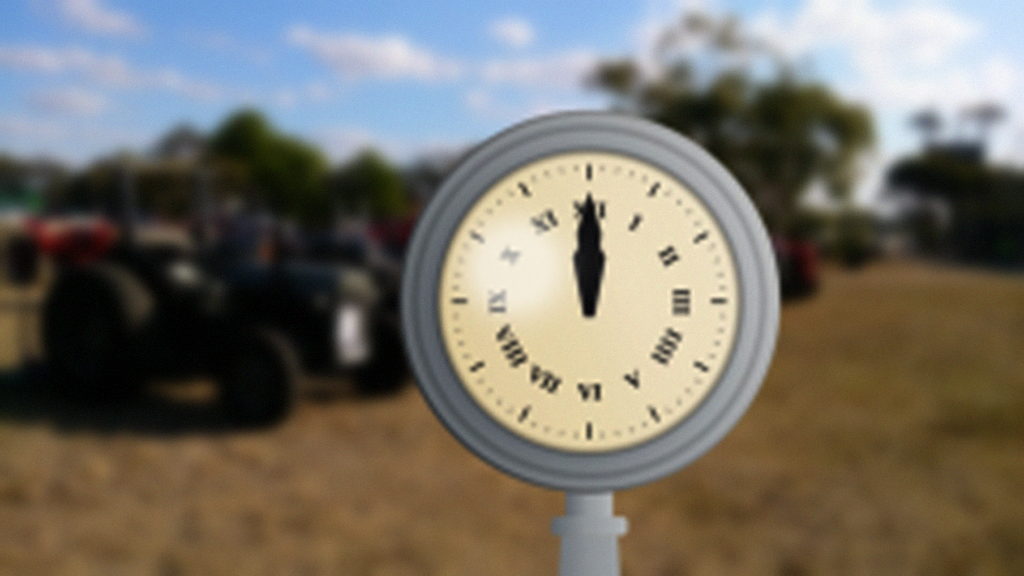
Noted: {"hour": 12, "minute": 0}
